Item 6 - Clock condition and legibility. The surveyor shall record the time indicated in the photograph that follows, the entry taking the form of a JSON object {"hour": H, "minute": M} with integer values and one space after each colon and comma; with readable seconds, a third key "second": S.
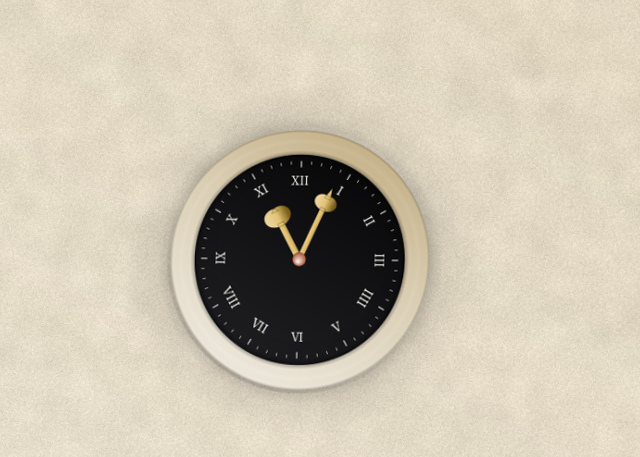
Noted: {"hour": 11, "minute": 4}
